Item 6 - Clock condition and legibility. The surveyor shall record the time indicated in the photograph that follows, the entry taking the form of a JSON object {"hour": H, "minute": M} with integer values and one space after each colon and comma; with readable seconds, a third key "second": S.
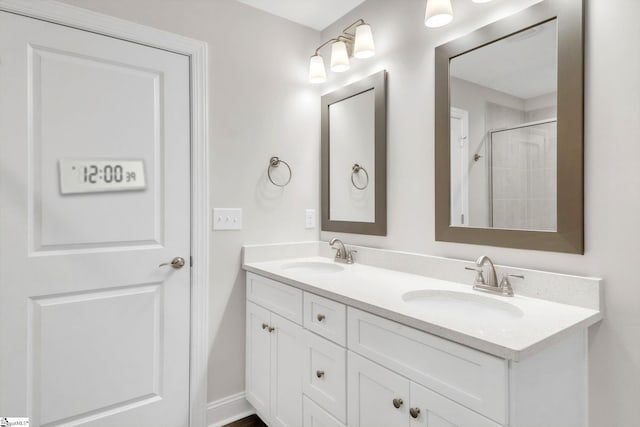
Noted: {"hour": 12, "minute": 0}
